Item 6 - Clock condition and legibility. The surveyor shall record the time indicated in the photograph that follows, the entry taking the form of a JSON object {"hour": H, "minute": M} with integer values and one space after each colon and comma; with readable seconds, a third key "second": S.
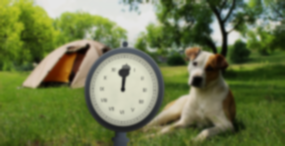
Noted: {"hour": 12, "minute": 1}
